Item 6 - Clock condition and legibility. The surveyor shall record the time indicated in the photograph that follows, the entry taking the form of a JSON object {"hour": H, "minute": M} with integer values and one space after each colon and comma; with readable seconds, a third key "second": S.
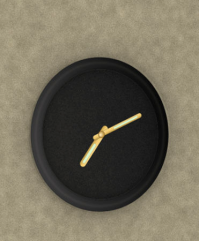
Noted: {"hour": 7, "minute": 11}
